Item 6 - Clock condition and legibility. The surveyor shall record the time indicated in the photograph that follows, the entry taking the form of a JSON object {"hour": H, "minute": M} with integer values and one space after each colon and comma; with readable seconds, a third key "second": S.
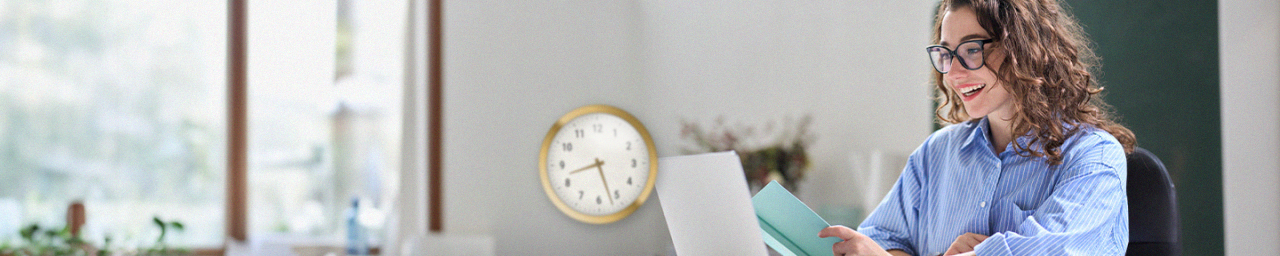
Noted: {"hour": 8, "minute": 27}
